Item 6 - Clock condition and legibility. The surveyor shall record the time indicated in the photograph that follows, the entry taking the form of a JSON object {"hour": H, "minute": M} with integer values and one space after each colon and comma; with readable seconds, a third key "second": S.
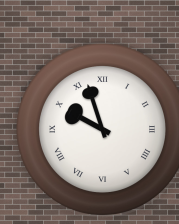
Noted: {"hour": 9, "minute": 57}
